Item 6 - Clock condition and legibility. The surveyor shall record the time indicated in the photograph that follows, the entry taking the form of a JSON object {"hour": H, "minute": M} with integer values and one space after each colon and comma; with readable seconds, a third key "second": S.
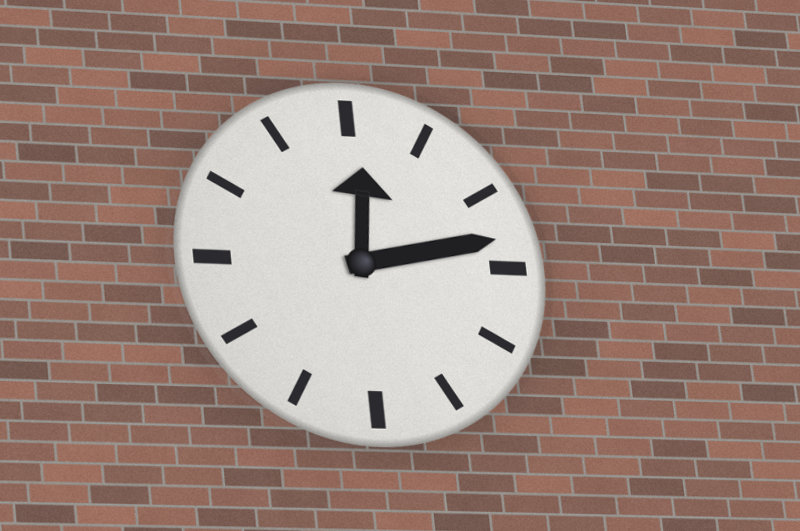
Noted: {"hour": 12, "minute": 13}
